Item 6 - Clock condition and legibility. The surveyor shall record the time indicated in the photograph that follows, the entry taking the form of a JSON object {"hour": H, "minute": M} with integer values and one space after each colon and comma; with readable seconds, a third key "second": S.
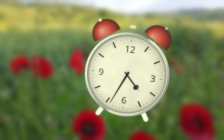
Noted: {"hour": 4, "minute": 34}
